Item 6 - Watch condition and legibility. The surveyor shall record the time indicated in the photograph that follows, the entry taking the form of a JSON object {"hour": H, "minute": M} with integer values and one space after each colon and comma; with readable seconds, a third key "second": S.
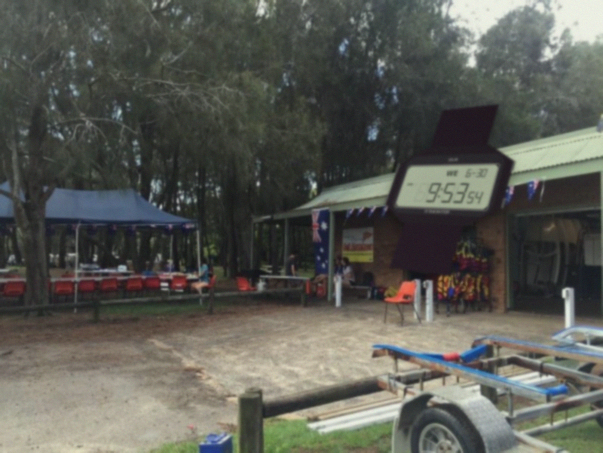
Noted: {"hour": 9, "minute": 53}
